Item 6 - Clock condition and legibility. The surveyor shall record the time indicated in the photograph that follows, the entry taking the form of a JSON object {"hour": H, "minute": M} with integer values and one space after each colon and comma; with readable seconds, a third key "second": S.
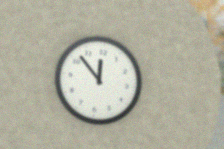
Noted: {"hour": 11, "minute": 52}
